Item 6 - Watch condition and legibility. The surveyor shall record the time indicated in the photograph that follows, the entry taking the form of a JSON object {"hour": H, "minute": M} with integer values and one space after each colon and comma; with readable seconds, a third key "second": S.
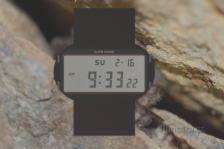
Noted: {"hour": 9, "minute": 33, "second": 22}
